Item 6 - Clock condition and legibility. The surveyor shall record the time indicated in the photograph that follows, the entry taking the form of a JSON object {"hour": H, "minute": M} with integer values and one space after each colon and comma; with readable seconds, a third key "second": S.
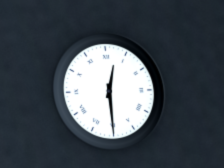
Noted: {"hour": 12, "minute": 30}
